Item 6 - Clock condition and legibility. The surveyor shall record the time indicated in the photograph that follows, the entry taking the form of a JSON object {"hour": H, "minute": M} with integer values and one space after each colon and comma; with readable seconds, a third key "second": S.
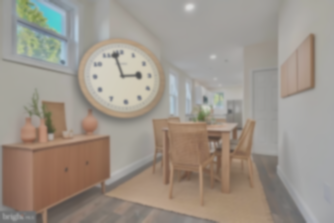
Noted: {"hour": 2, "minute": 58}
